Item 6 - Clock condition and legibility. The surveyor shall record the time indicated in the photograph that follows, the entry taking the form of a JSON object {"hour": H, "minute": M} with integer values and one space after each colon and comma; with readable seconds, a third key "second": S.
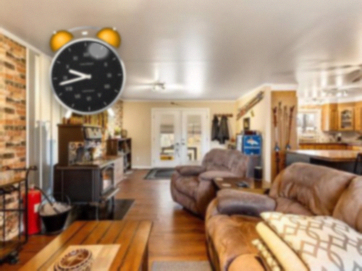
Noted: {"hour": 9, "minute": 43}
